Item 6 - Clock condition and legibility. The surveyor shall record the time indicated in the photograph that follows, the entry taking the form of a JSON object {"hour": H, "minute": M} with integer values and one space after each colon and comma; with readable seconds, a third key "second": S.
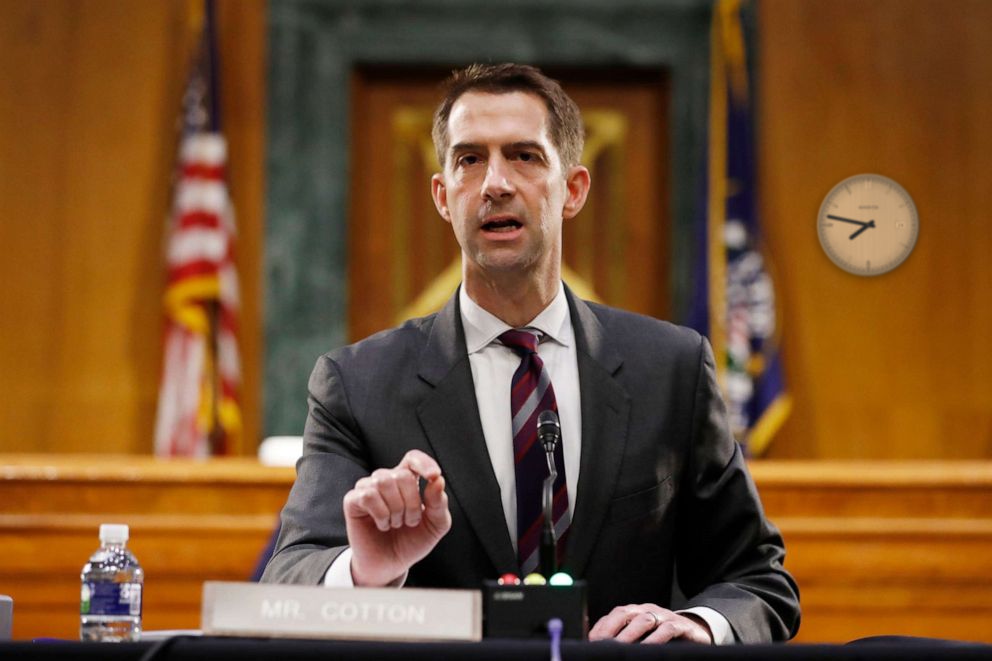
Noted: {"hour": 7, "minute": 47}
